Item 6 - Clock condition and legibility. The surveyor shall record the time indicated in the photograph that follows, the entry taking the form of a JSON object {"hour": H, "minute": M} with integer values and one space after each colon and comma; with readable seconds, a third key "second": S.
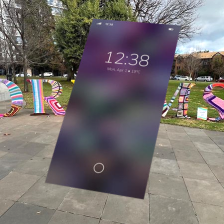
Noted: {"hour": 12, "minute": 38}
